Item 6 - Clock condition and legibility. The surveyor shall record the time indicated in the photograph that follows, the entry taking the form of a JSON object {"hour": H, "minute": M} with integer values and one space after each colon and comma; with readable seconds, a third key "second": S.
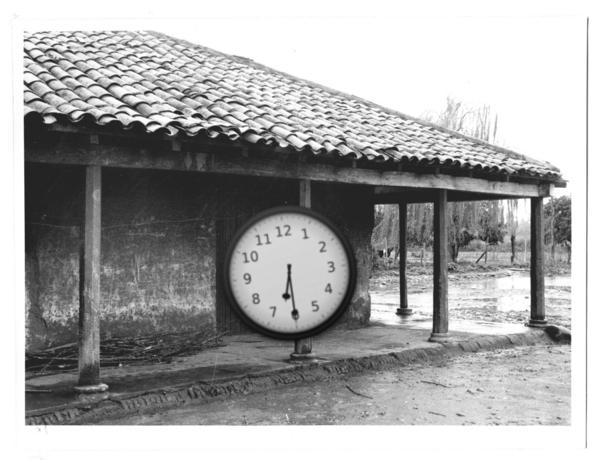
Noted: {"hour": 6, "minute": 30}
